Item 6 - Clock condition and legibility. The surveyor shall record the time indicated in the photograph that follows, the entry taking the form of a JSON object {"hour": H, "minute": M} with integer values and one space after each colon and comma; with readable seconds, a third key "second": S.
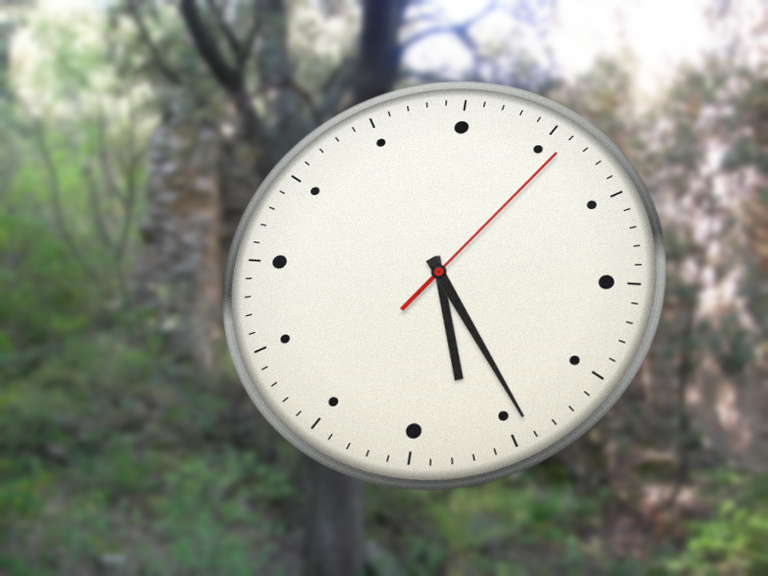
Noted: {"hour": 5, "minute": 24, "second": 6}
